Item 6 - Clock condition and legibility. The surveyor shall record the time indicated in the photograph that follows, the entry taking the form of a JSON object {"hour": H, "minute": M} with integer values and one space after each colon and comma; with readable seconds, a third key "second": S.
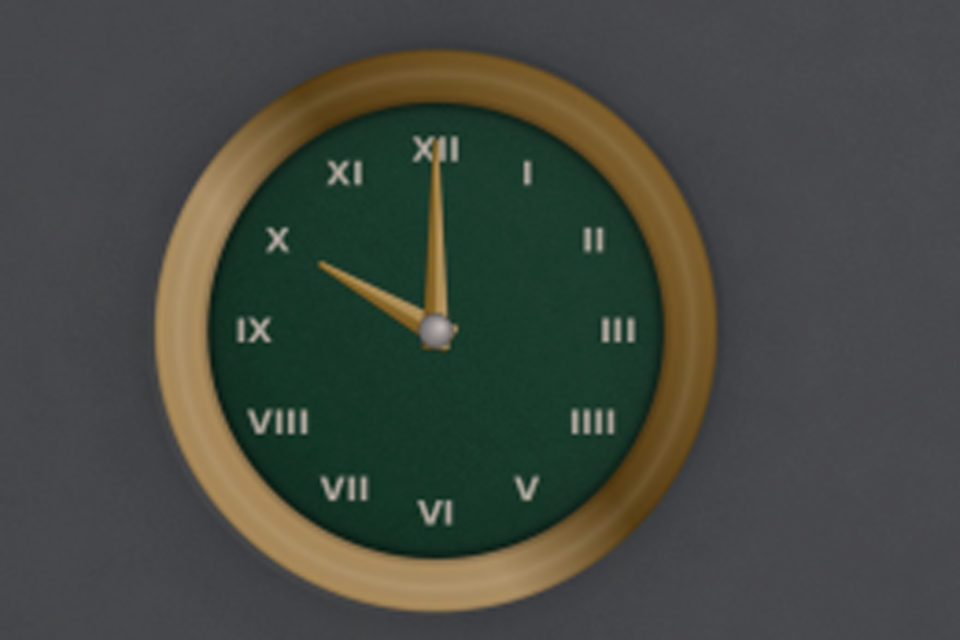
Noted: {"hour": 10, "minute": 0}
